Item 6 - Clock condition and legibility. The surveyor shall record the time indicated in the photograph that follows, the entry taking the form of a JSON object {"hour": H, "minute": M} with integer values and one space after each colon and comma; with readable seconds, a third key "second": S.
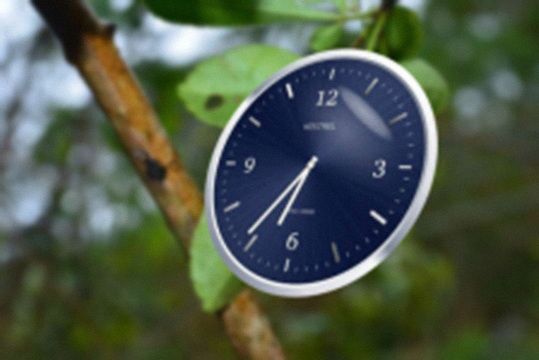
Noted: {"hour": 6, "minute": 36}
